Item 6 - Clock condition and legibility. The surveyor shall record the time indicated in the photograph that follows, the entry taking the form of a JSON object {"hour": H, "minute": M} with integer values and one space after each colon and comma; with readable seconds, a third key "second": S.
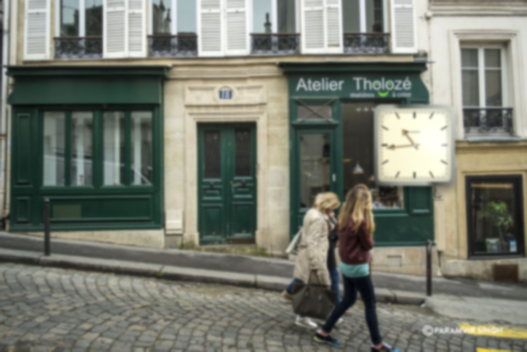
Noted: {"hour": 10, "minute": 44}
